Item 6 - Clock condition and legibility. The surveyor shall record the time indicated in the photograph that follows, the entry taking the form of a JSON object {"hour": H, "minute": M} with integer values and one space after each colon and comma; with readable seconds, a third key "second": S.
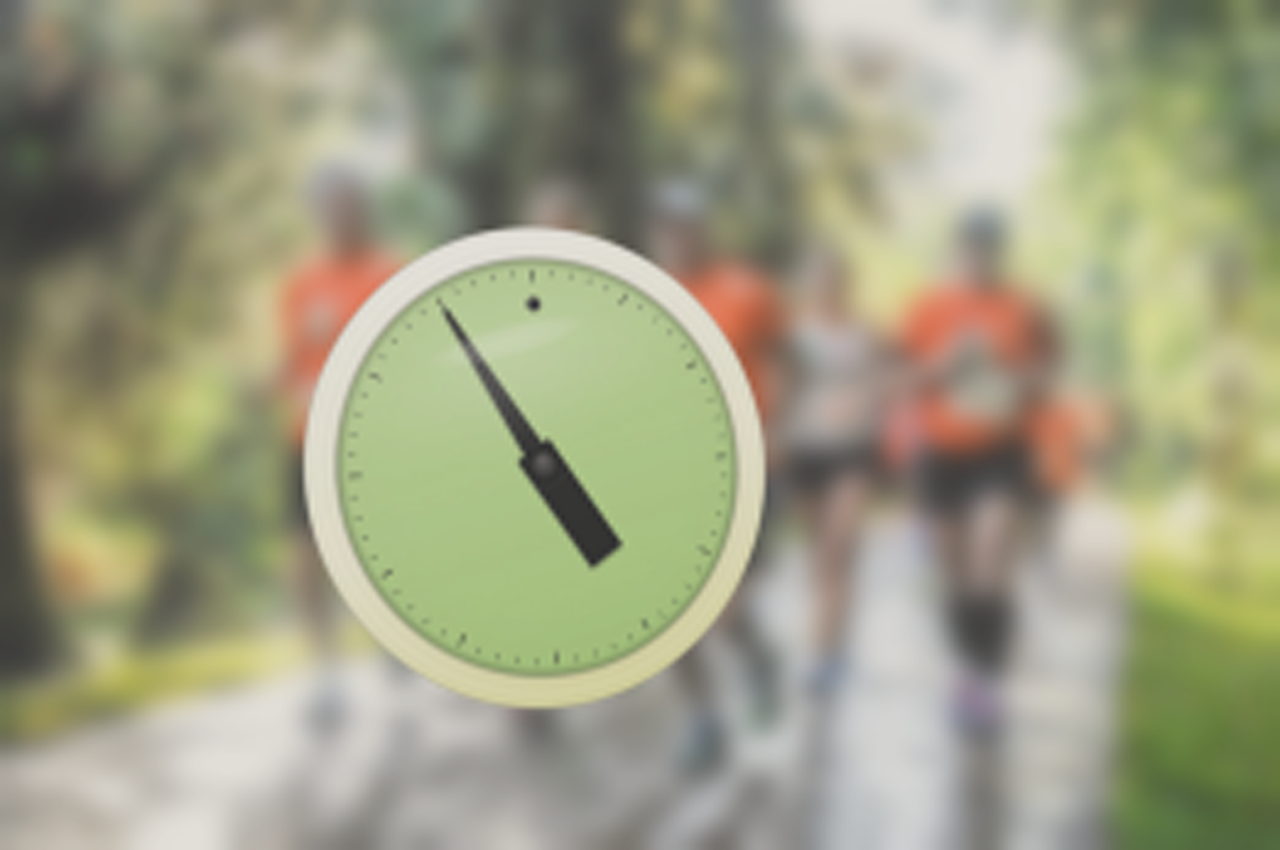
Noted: {"hour": 4, "minute": 55}
